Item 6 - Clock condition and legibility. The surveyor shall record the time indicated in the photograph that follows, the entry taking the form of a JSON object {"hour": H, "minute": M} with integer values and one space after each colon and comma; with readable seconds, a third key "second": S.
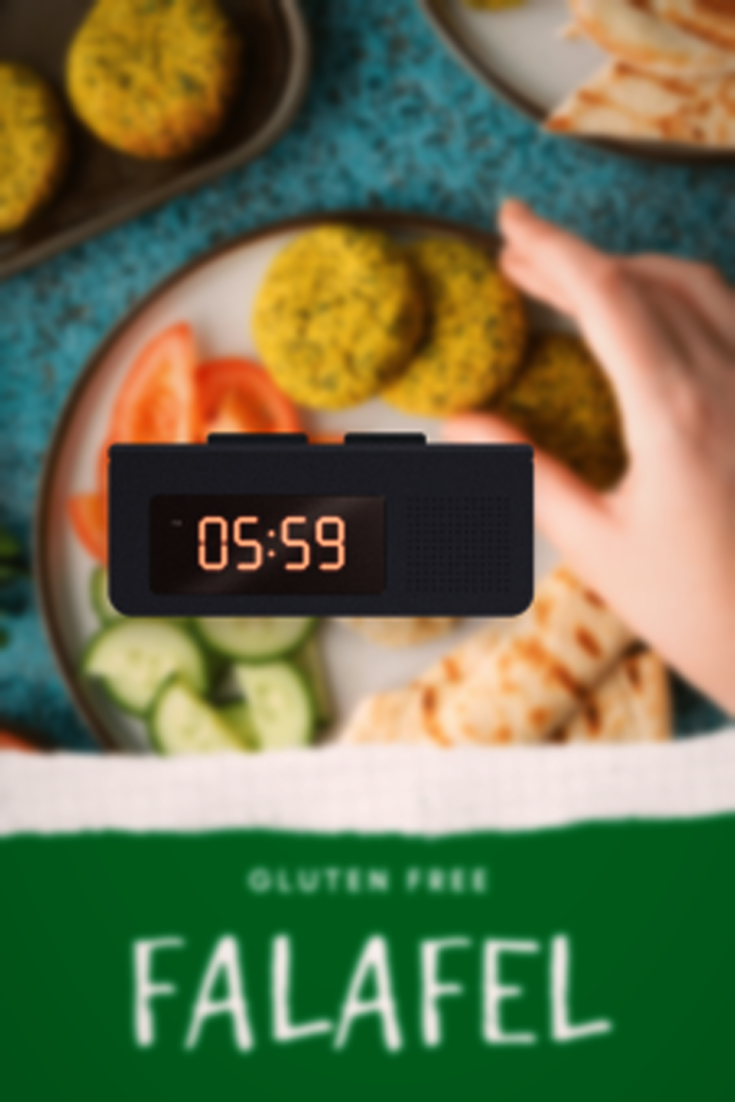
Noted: {"hour": 5, "minute": 59}
